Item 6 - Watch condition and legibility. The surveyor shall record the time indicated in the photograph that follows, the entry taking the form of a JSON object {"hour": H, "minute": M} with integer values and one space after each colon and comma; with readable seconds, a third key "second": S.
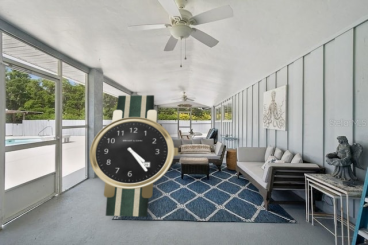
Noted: {"hour": 4, "minute": 24}
